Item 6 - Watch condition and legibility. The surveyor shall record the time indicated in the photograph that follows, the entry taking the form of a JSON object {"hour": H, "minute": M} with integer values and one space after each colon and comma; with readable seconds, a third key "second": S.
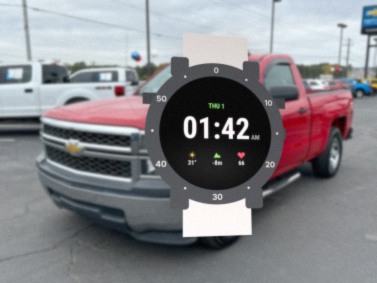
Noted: {"hour": 1, "minute": 42}
